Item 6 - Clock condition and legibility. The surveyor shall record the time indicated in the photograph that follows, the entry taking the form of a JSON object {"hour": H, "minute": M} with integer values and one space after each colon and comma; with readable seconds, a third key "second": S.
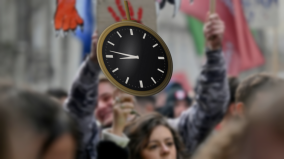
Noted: {"hour": 8, "minute": 47}
